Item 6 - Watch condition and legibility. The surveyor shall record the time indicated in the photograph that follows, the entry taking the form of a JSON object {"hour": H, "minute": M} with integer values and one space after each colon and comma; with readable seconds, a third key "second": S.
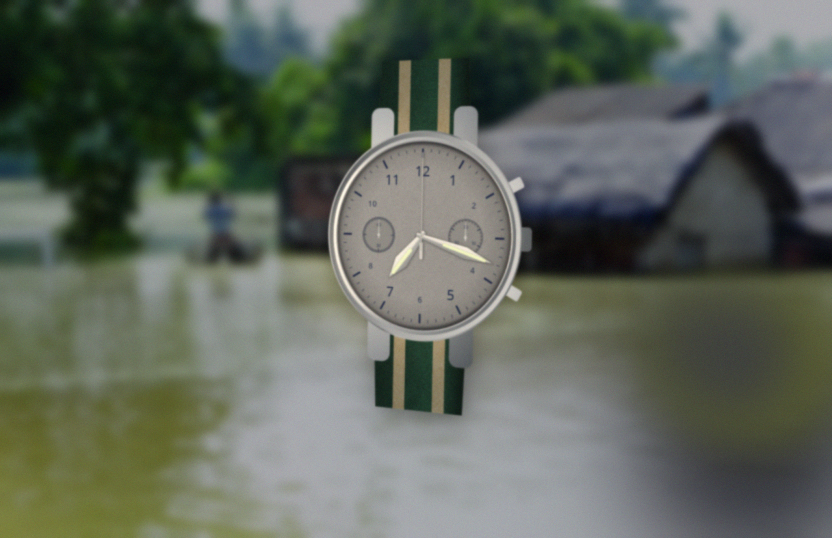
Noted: {"hour": 7, "minute": 18}
